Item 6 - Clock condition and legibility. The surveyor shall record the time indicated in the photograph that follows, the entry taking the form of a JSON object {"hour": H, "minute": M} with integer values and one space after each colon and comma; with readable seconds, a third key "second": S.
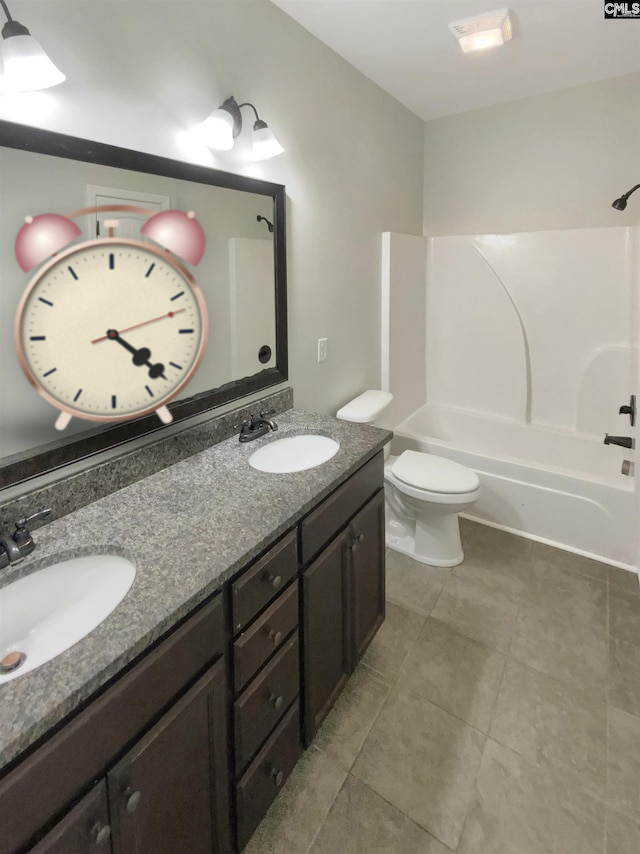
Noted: {"hour": 4, "minute": 22, "second": 12}
